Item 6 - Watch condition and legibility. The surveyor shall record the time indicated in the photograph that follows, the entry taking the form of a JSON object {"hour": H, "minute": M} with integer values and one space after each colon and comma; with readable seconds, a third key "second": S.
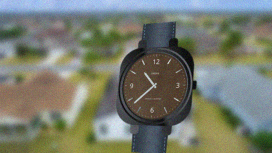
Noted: {"hour": 10, "minute": 38}
